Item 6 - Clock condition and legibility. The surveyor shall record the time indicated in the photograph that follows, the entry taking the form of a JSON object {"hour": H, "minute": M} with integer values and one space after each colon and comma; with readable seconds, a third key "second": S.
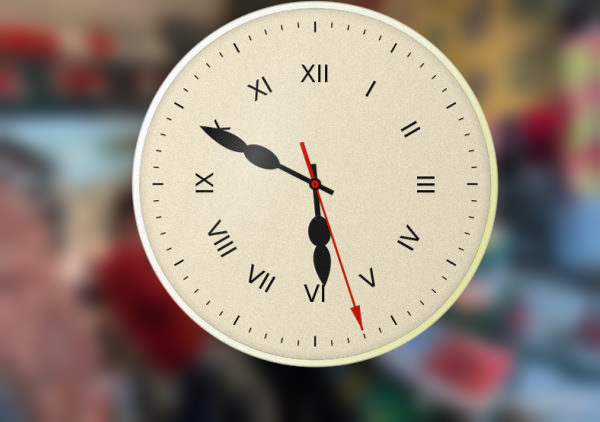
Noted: {"hour": 5, "minute": 49, "second": 27}
